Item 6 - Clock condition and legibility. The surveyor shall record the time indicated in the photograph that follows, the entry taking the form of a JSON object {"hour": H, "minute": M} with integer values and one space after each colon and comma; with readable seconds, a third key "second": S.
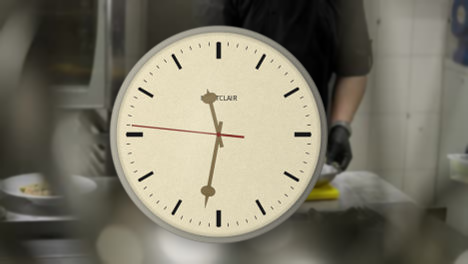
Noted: {"hour": 11, "minute": 31, "second": 46}
